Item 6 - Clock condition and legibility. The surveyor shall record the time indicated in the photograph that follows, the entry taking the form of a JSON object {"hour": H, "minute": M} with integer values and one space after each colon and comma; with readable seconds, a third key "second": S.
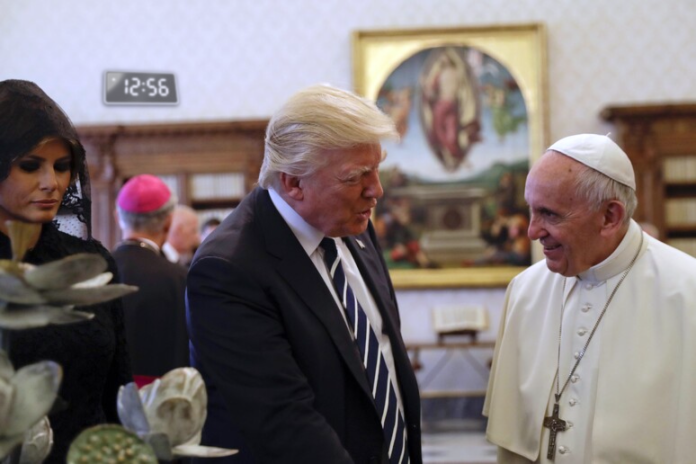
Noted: {"hour": 12, "minute": 56}
